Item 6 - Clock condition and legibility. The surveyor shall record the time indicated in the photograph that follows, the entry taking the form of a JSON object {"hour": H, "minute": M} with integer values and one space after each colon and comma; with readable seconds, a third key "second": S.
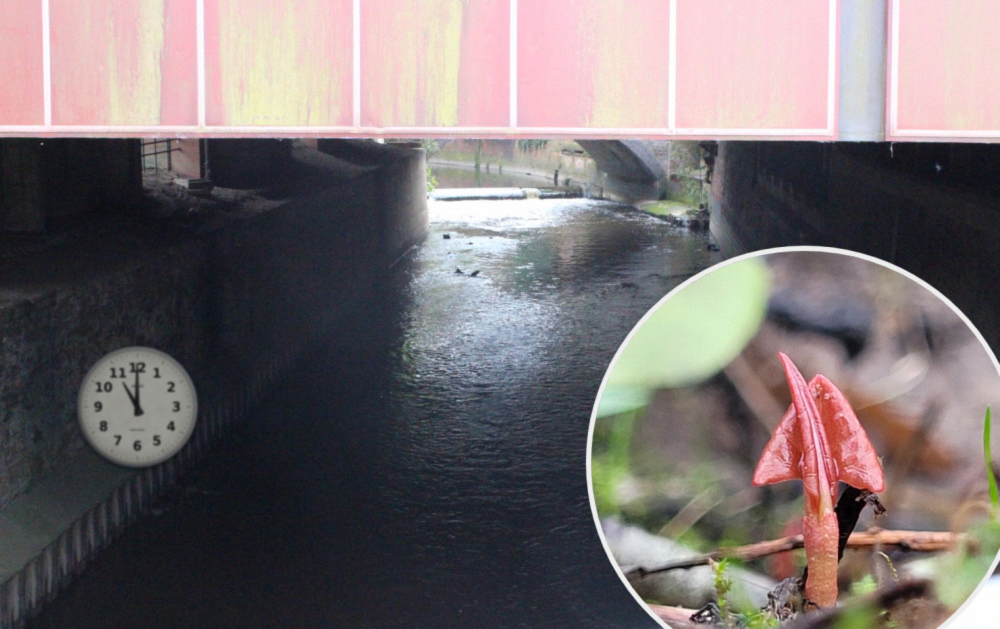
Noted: {"hour": 11, "minute": 0}
